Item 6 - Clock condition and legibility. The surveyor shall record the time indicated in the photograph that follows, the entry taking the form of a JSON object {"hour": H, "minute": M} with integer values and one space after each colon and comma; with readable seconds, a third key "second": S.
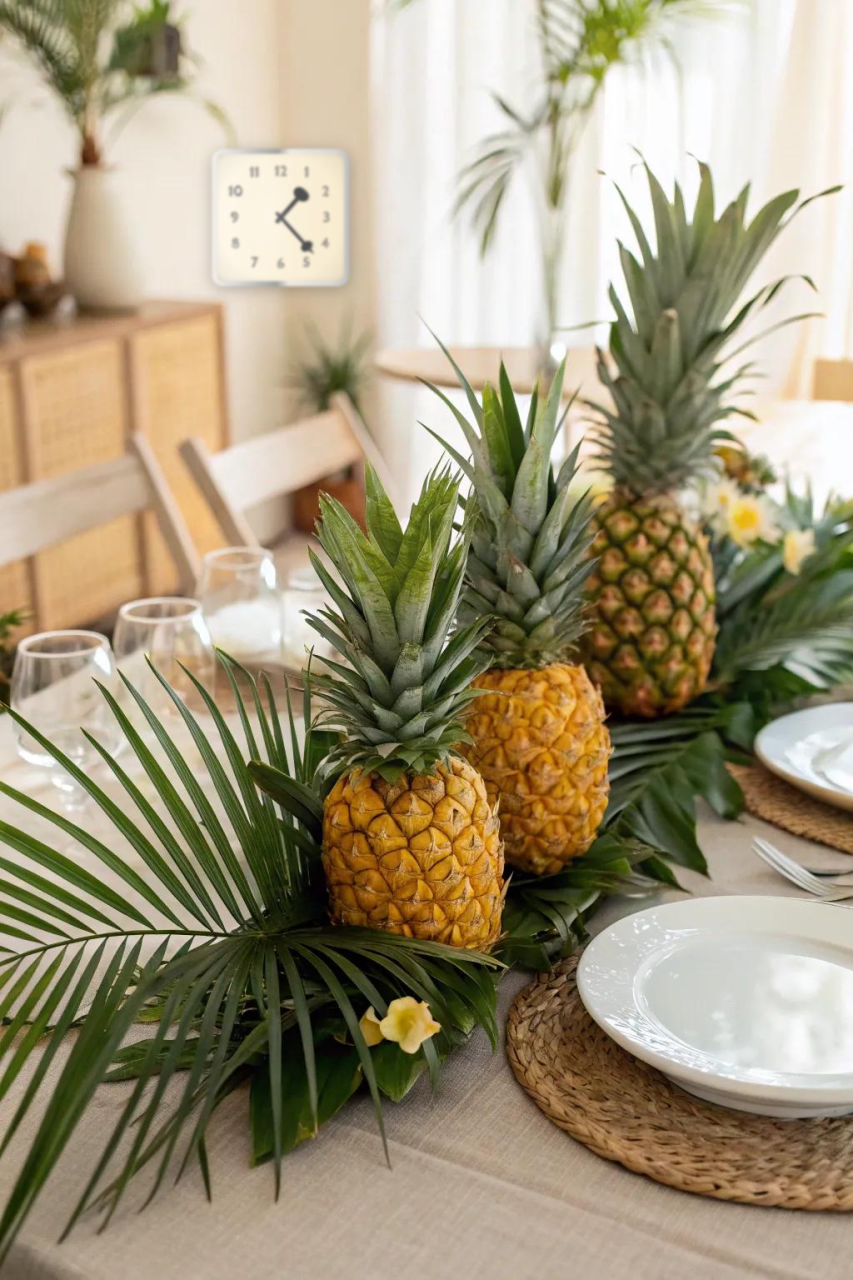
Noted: {"hour": 1, "minute": 23}
